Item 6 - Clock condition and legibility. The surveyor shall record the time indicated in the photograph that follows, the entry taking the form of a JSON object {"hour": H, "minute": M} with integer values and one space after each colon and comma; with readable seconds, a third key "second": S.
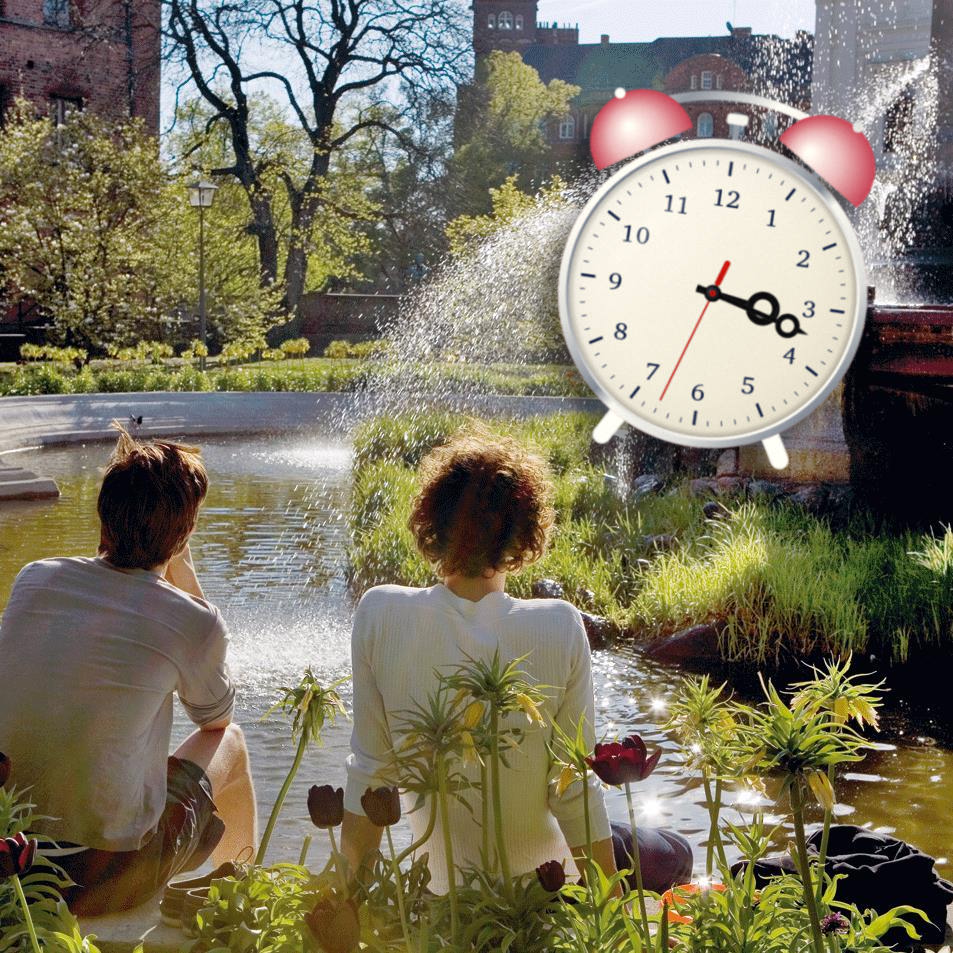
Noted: {"hour": 3, "minute": 17, "second": 33}
